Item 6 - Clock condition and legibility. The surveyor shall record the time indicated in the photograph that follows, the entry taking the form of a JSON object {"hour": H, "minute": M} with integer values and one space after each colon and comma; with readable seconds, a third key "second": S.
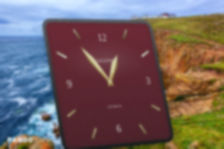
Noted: {"hour": 12, "minute": 54}
